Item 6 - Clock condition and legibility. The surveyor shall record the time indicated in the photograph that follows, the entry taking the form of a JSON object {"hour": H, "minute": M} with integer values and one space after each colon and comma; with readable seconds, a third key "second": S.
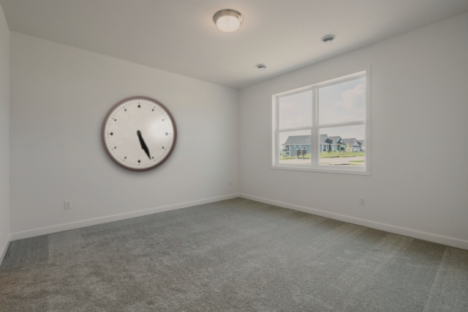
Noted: {"hour": 5, "minute": 26}
